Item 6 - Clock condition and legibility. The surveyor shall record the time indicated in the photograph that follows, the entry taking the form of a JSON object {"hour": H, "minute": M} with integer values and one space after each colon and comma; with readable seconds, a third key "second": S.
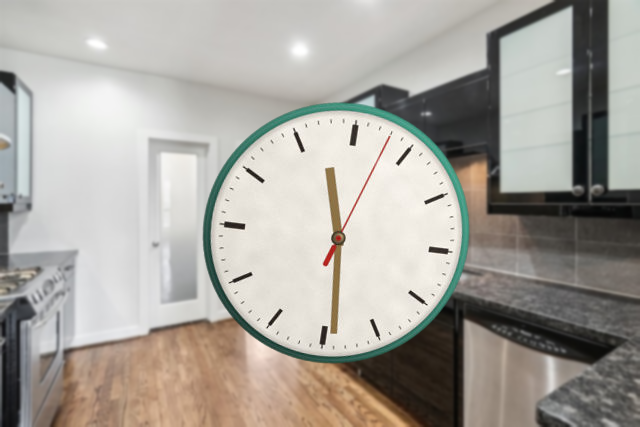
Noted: {"hour": 11, "minute": 29, "second": 3}
